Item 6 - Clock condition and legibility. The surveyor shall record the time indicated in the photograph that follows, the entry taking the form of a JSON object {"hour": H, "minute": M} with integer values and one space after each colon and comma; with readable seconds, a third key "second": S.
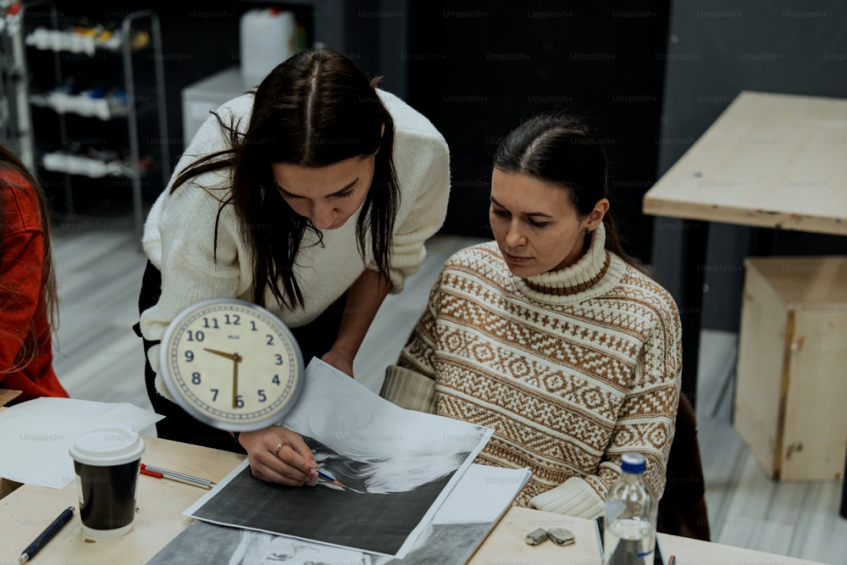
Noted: {"hour": 9, "minute": 31}
